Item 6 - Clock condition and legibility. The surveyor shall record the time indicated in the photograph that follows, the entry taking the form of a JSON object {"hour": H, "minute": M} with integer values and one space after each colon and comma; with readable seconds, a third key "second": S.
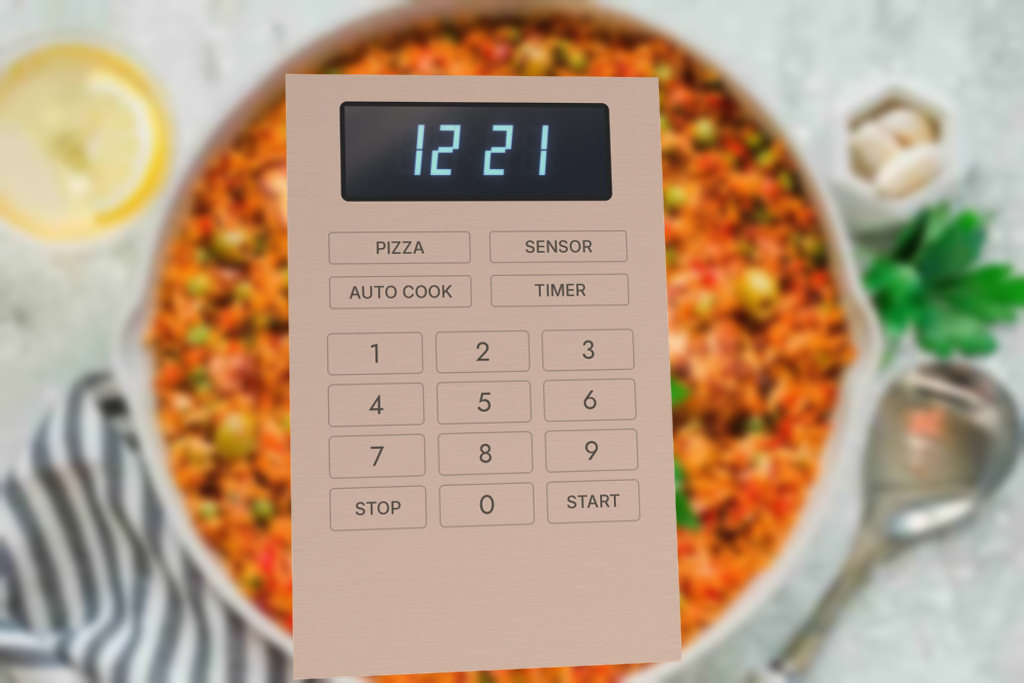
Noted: {"hour": 12, "minute": 21}
